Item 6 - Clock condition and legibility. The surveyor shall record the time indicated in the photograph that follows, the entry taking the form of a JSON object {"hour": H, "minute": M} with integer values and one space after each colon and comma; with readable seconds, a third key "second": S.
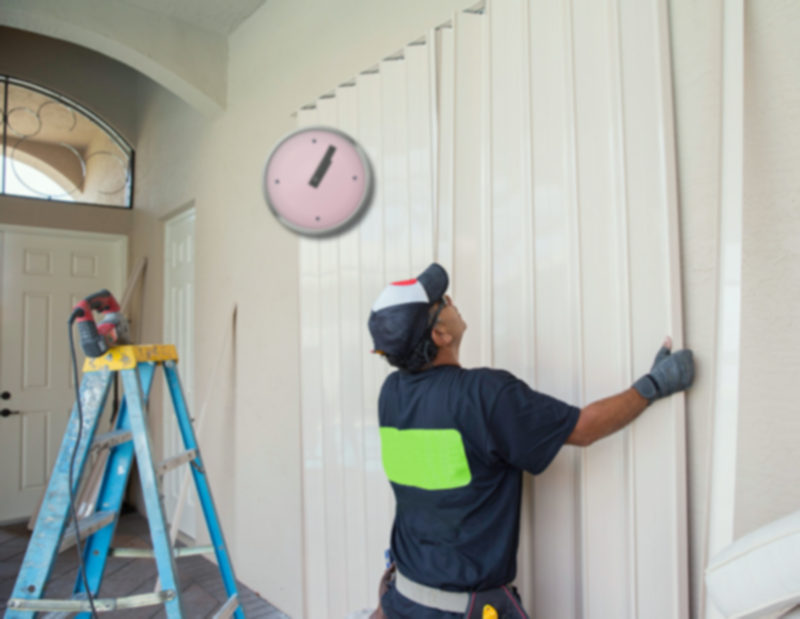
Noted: {"hour": 1, "minute": 5}
